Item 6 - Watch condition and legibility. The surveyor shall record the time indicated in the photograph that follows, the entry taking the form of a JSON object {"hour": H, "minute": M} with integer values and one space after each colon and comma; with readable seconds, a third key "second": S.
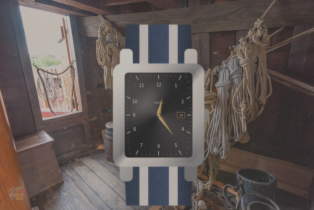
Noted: {"hour": 12, "minute": 24}
